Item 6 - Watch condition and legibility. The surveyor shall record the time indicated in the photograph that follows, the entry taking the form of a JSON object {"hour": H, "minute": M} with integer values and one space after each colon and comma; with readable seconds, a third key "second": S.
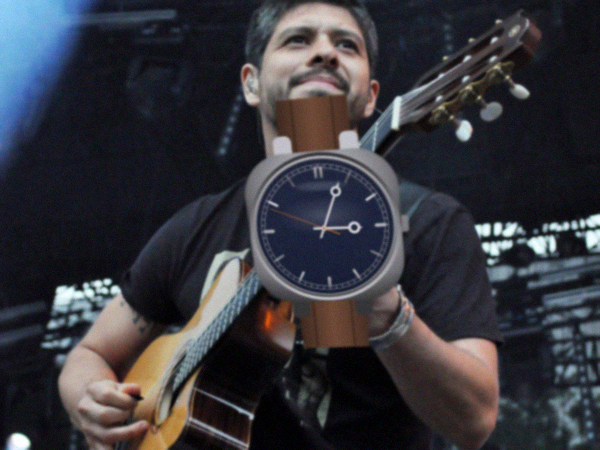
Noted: {"hour": 3, "minute": 3, "second": 49}
